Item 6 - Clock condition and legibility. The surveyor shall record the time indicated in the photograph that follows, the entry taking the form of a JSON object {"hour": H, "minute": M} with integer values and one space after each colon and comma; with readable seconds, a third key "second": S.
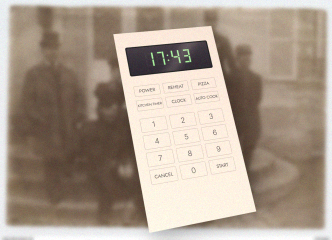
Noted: {"hour": 17, "minute": 43}
